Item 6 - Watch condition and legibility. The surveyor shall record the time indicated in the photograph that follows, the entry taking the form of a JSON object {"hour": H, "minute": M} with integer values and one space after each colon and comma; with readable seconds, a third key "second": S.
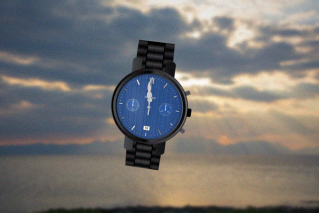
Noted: {"hour": 11, "minute": 59}
